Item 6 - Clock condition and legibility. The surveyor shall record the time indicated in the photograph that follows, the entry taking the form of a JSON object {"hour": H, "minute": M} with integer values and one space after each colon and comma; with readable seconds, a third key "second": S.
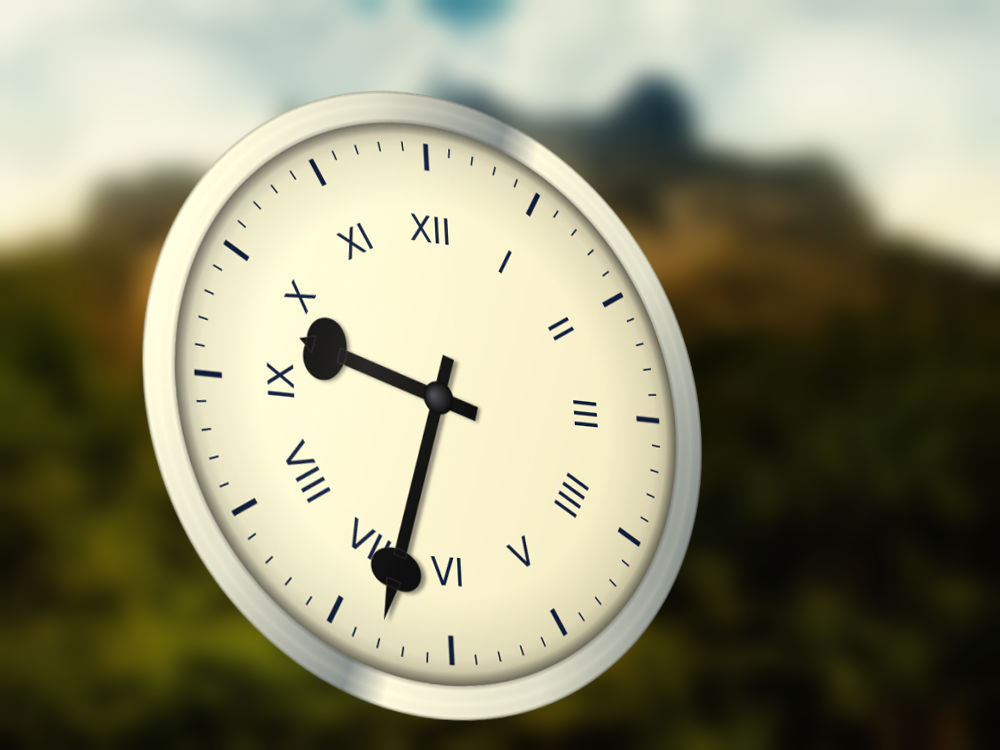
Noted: {"hour": 9, "minute": 33}
